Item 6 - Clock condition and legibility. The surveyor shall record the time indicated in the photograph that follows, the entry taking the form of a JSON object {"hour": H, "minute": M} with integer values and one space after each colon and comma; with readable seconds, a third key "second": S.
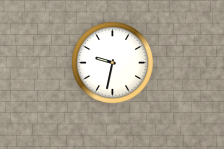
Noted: {"hour": 9, "minute": 32}
